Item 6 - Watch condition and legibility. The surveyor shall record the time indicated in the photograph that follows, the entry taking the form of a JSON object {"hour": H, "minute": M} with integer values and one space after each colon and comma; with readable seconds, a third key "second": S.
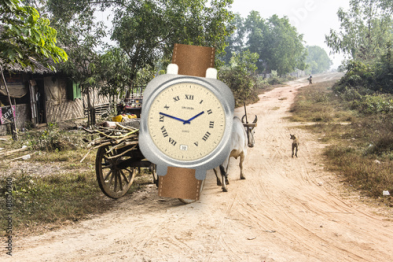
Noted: {"hour": 1, "minute": 47}
